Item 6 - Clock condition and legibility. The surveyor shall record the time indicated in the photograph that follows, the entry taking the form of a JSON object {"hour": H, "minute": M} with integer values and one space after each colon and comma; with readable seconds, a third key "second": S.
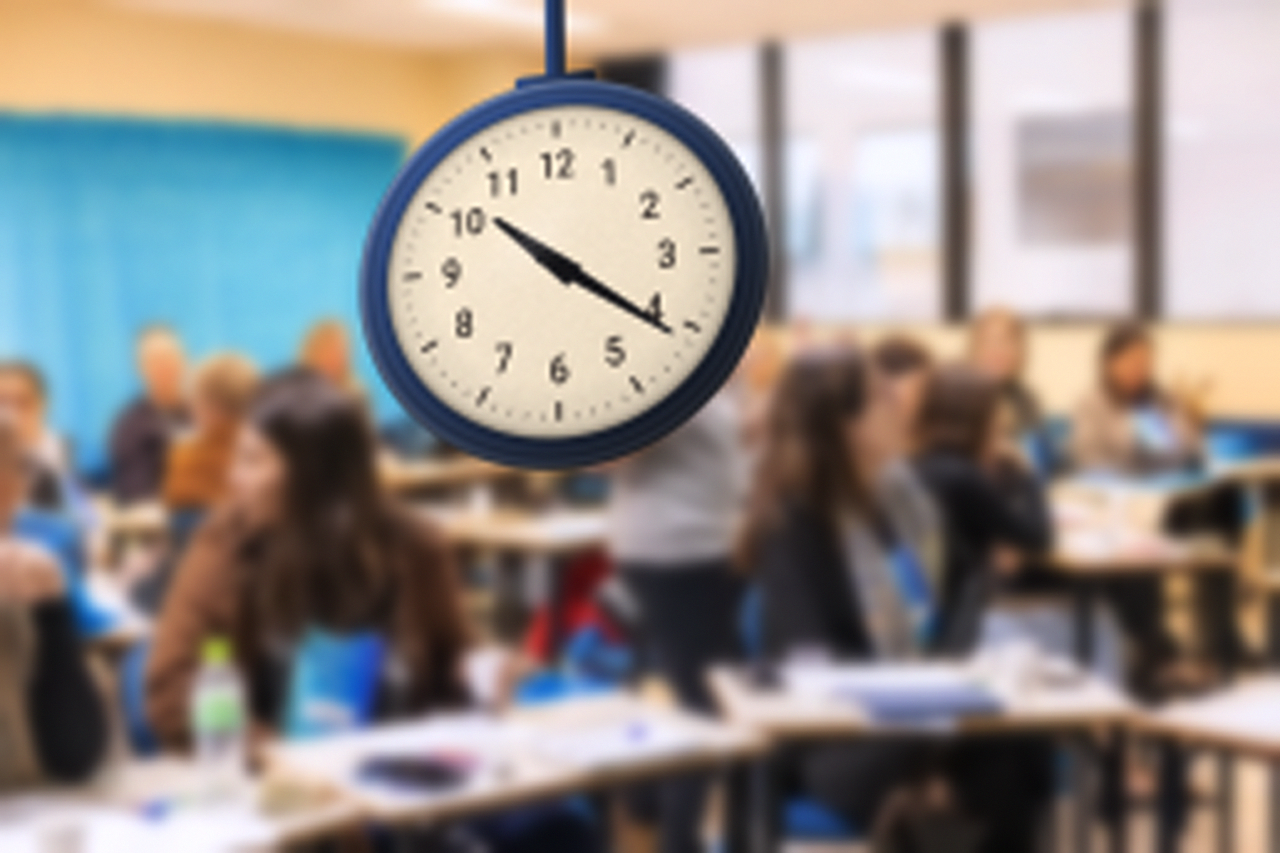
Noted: {"hour": 10, "minute": 21}
